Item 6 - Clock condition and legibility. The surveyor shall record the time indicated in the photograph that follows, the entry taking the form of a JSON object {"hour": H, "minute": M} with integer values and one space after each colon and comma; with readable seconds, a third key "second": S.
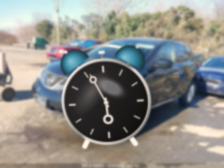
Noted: {"hour": 5, "minute": 56}
